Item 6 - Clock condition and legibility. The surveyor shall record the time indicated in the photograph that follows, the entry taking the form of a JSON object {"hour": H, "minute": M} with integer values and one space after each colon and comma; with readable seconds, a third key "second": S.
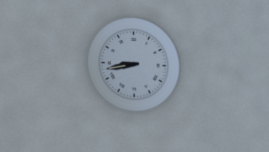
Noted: {"hour": 8, "minute": 43}
